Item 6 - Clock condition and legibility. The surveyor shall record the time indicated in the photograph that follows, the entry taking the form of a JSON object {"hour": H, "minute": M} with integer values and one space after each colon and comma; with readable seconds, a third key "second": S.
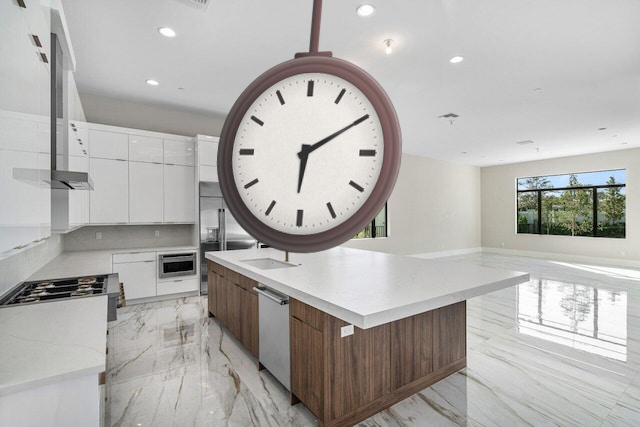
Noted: {"hour": 6, "minute": 10}
